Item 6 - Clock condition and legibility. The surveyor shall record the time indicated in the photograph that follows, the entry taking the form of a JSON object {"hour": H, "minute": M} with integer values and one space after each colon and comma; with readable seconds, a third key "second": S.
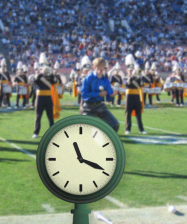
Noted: {"hour": 11, "minute": 19}
